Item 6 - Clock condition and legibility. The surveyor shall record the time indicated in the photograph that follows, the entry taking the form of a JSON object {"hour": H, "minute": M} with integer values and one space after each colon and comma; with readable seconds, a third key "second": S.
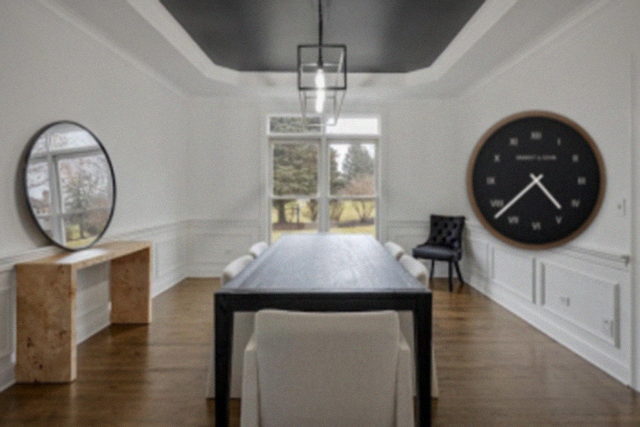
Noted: {"hour": 4, "minute": 38}
